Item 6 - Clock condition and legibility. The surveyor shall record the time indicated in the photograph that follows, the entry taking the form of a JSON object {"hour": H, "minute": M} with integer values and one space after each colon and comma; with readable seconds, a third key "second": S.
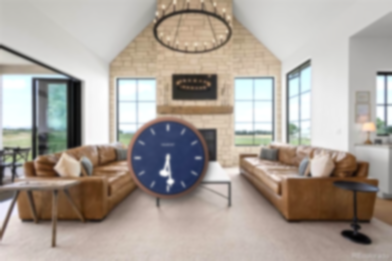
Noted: {"hour": 6, "minute": 29}
